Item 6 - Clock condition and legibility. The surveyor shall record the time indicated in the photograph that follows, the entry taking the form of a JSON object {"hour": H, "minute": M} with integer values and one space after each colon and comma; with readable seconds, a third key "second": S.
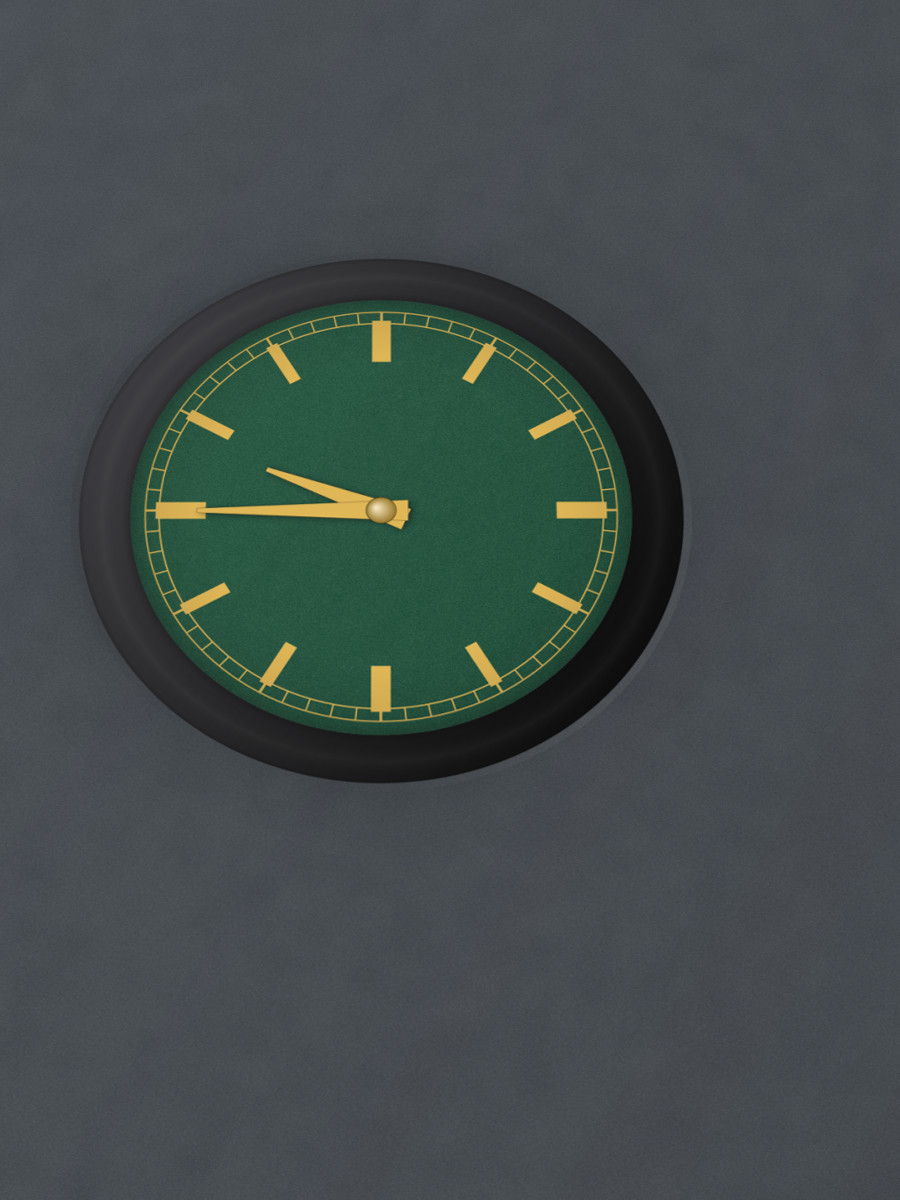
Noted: {"hour": 9, "minute": 45}
